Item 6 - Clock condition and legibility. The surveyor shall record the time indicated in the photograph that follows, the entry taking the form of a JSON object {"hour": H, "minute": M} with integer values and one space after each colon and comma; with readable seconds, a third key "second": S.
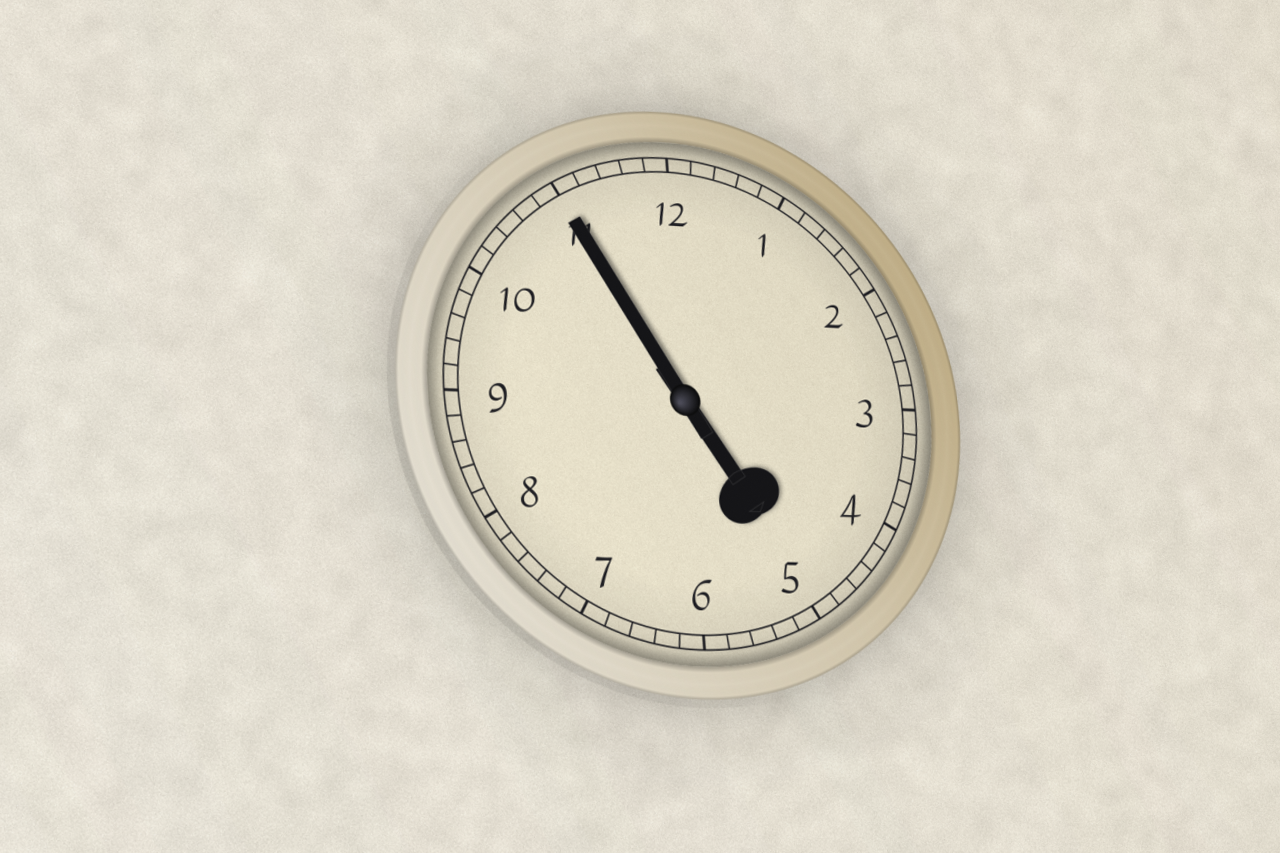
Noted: {"hour": 4, "minute": 55}
